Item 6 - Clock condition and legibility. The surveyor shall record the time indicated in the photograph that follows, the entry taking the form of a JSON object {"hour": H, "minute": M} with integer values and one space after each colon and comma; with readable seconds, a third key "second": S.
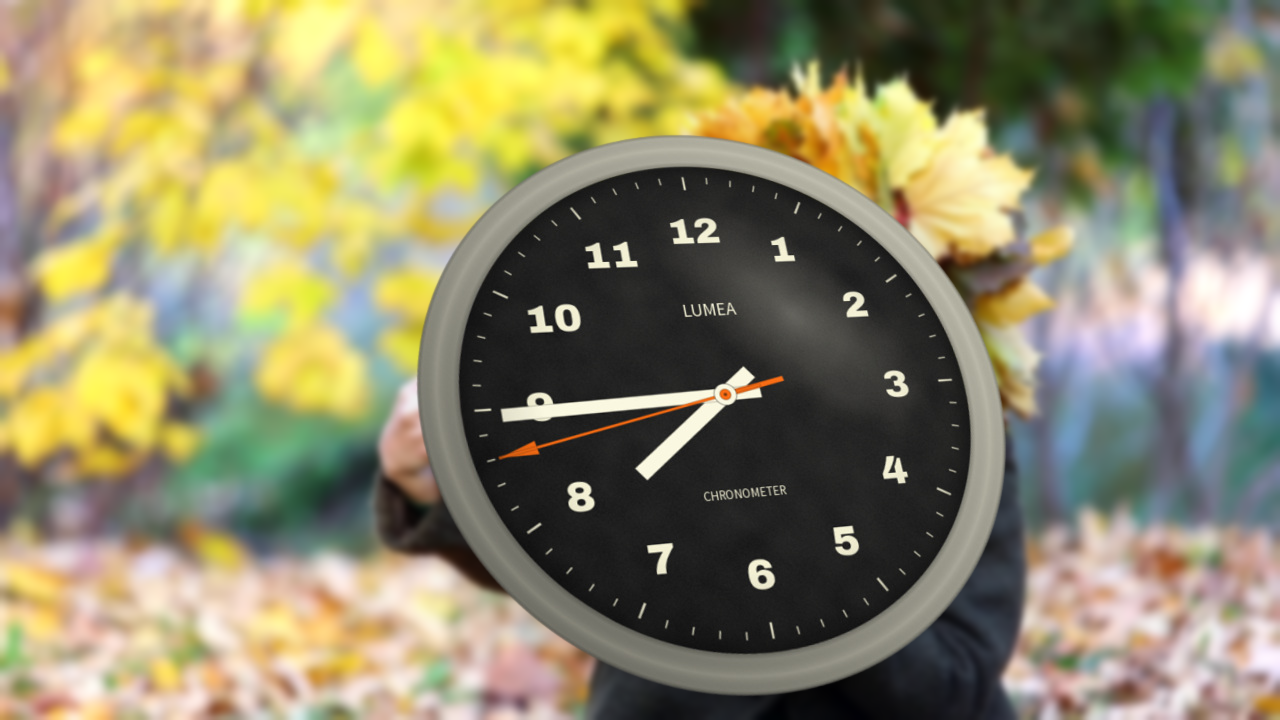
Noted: {"hour": 7, "minute": 44, "second": 43}
